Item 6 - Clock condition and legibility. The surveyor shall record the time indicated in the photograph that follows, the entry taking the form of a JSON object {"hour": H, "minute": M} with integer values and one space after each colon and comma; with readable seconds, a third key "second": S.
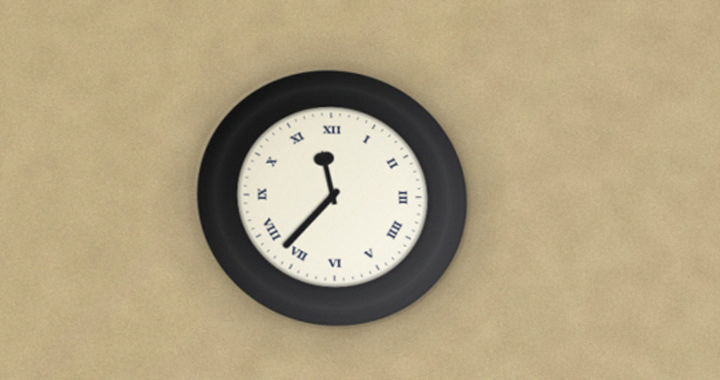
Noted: {"hour": 11, "minute": 37}
